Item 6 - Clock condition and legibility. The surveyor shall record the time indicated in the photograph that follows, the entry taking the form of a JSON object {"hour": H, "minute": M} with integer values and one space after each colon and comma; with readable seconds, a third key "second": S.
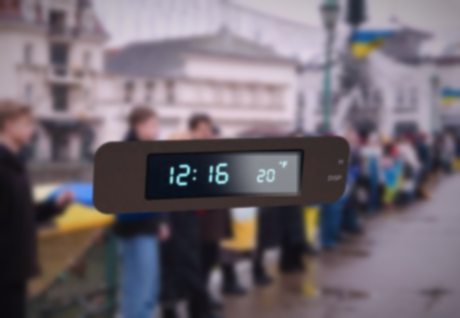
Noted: {"hour": 12, "minute": 16}
